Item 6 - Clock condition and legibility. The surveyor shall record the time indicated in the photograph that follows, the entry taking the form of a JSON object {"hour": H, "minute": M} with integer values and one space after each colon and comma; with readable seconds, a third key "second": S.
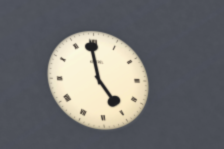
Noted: {"hour": 4, "minute": 59}
